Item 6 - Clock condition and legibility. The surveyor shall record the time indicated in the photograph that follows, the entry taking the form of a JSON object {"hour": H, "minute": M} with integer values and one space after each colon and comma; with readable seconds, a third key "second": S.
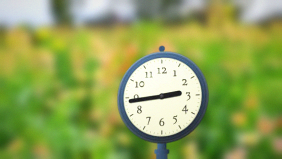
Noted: {"hour": 2, "minute": 44}
